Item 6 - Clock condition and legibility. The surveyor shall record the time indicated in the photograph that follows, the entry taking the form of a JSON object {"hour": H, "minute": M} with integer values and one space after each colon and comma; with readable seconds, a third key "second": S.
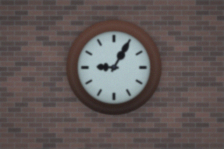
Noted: {"hour": 9, "minute": 5}
